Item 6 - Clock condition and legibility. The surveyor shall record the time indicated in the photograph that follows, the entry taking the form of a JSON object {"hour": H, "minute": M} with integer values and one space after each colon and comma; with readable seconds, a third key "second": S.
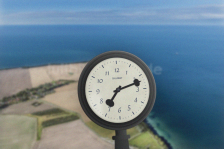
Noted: {"hour": 7, "minute": 12}
